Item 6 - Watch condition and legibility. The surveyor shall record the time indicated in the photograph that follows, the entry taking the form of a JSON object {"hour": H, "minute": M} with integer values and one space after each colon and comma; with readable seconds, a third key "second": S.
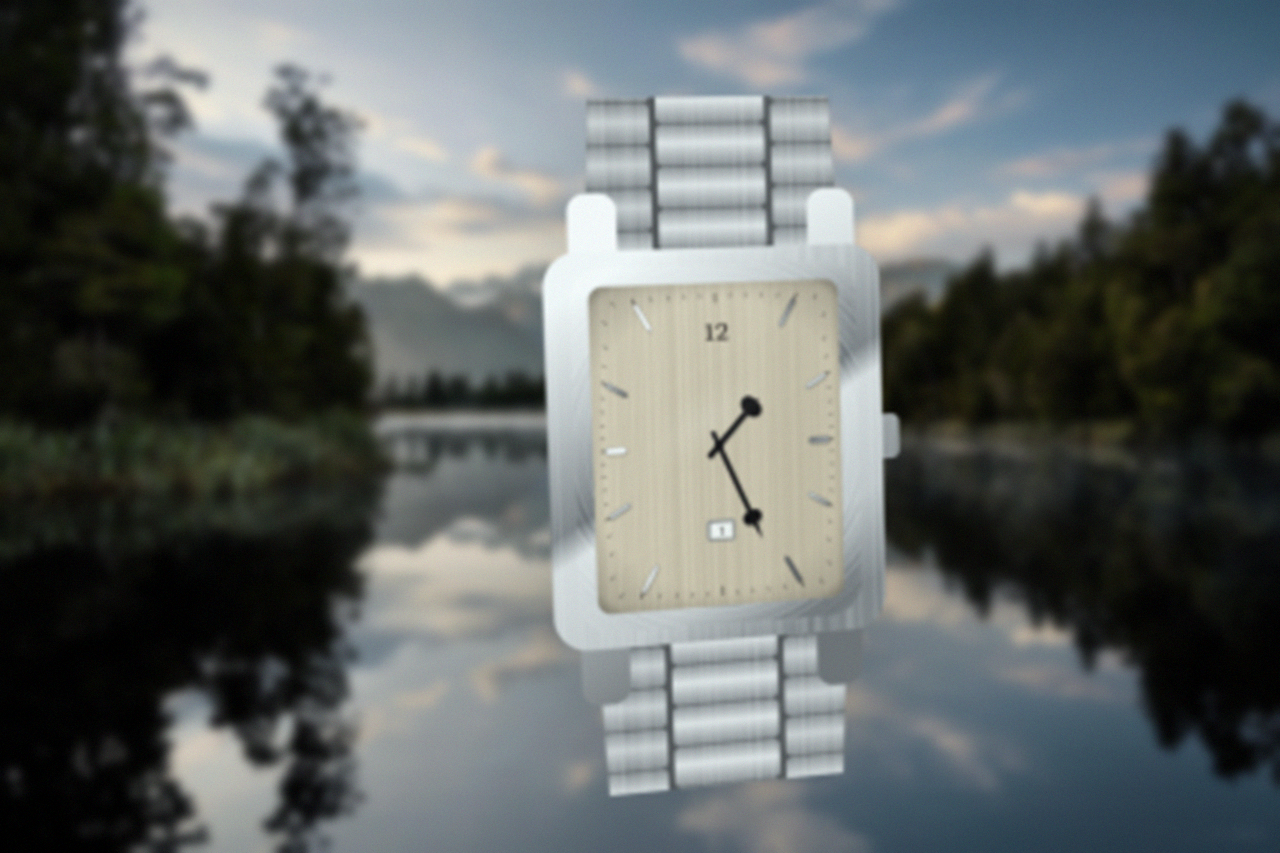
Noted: {"hour": 1, "minute": 26}
